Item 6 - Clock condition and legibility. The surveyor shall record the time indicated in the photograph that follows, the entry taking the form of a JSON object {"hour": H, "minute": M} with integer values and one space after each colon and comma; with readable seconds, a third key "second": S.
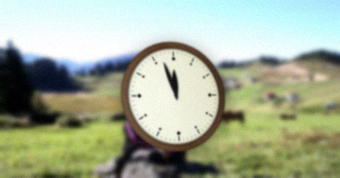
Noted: {"hour": 11, "minute": 57}
